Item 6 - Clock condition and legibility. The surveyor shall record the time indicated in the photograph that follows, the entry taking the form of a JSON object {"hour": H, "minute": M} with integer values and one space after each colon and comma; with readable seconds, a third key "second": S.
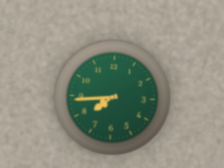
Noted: {"hour": 7, "minute": 44}
